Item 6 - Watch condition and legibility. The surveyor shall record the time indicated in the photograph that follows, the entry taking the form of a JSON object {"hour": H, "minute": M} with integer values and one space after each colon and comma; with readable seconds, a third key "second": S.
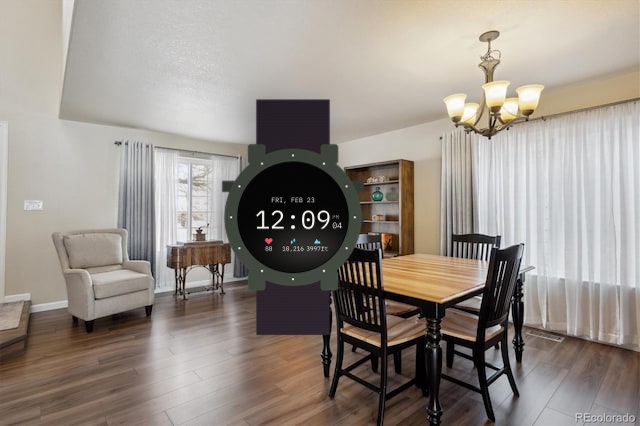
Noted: {"hour": 12, "minute": 9, "second": 4}
